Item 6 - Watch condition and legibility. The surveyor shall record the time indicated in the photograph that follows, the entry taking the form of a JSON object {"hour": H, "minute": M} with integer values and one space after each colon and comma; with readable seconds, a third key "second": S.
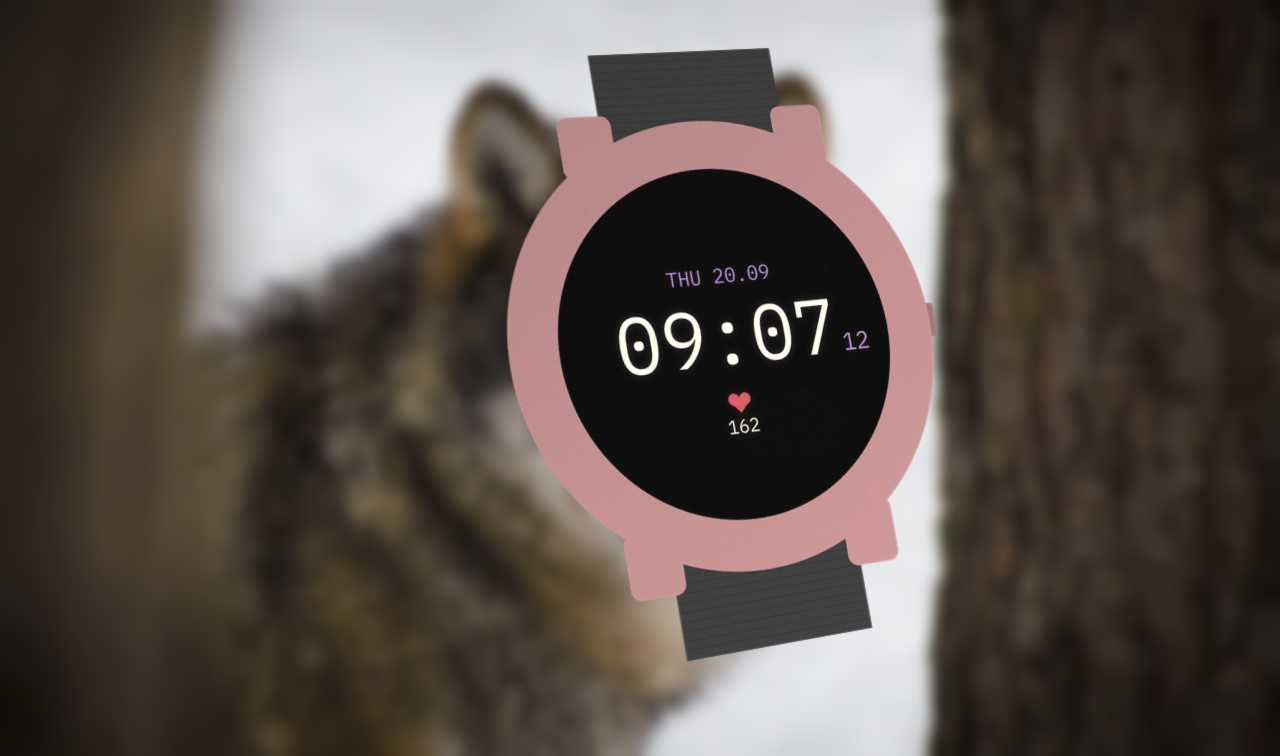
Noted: {"hour": 9, "minute": 7, "second": 12}
